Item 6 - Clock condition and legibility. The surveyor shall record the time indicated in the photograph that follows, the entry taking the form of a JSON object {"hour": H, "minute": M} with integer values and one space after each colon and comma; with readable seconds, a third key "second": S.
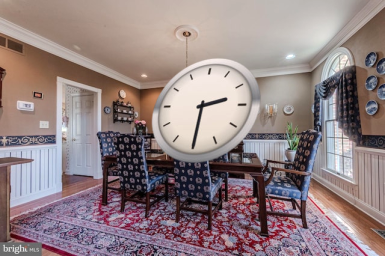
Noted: {"hour": 2, "minute": 30}
